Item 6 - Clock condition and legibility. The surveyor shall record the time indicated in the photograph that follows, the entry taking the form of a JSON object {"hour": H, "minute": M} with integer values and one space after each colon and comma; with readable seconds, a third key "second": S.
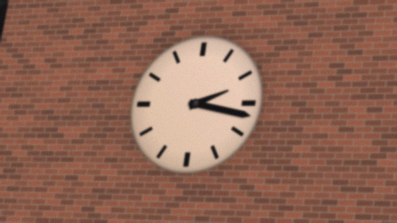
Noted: {"hour": 2, "minute": 17}
